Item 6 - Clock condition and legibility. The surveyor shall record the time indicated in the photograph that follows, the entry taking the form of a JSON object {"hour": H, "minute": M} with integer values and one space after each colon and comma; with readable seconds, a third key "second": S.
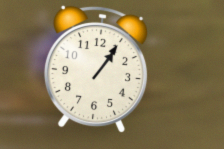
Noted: {"hour": 1, "minute": 5}
